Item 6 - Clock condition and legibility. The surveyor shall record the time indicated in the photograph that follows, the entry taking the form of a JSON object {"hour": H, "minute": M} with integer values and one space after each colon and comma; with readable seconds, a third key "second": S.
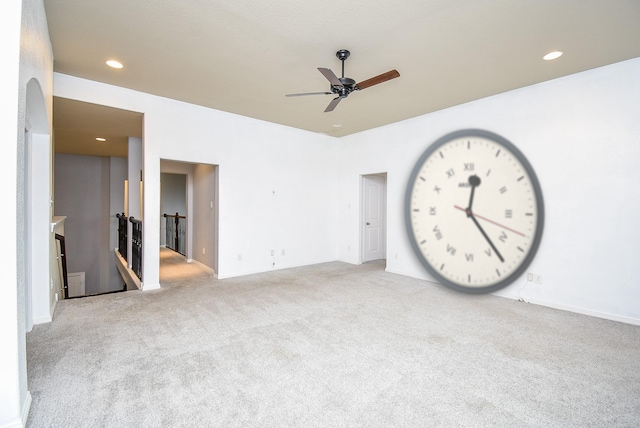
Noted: {"hour": 12, "minute": 23, "second": 18}
